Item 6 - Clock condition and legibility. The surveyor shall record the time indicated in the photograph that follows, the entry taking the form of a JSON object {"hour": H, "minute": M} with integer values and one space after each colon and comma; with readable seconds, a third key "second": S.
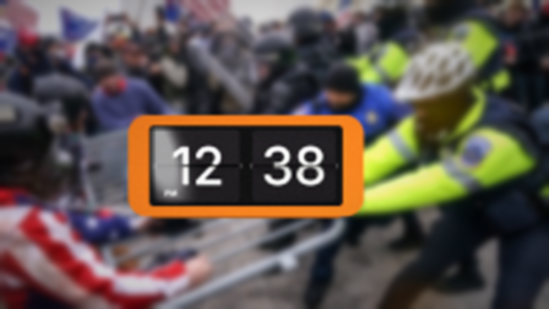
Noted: {"hour": 12, "minute": 38}
